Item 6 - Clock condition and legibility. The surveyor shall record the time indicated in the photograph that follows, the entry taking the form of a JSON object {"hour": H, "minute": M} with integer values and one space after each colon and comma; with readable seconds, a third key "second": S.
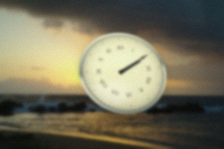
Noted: {"hour": 2, "minute": 10}
